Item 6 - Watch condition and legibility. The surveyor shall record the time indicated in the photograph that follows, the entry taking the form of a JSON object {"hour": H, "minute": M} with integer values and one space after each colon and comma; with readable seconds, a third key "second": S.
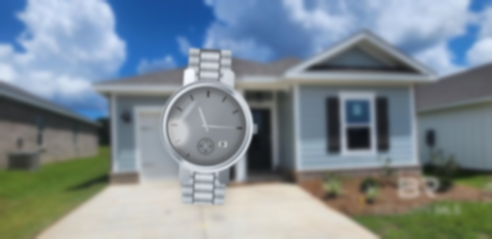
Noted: {"hour": 11, "minute": 15}
